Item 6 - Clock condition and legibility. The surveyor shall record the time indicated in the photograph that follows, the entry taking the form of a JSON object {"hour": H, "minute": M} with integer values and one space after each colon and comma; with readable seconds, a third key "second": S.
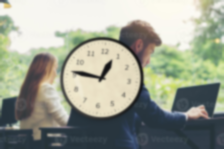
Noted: {"hour": 12, "minute": 46}
